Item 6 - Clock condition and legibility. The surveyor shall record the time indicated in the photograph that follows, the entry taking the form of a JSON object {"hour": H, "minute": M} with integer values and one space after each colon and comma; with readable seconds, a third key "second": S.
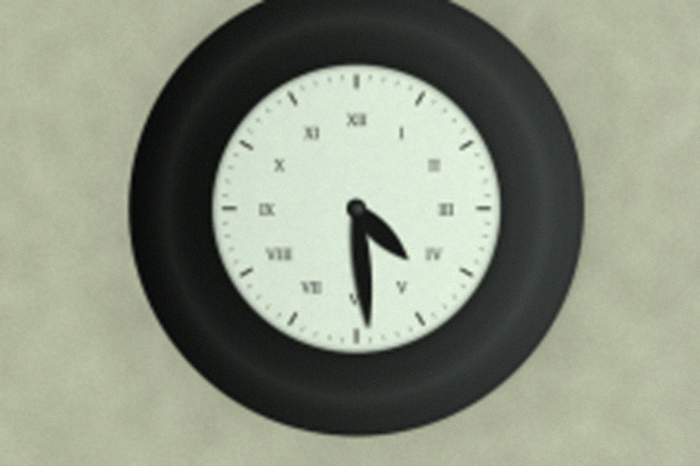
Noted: {"hour": 4, "minute": 29}
